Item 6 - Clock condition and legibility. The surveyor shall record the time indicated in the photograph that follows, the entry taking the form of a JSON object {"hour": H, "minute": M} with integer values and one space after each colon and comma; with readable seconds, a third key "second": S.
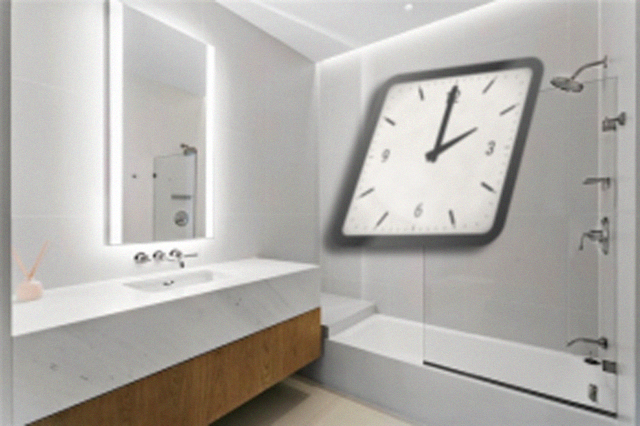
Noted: {"hour": 2, "minute": 0}
